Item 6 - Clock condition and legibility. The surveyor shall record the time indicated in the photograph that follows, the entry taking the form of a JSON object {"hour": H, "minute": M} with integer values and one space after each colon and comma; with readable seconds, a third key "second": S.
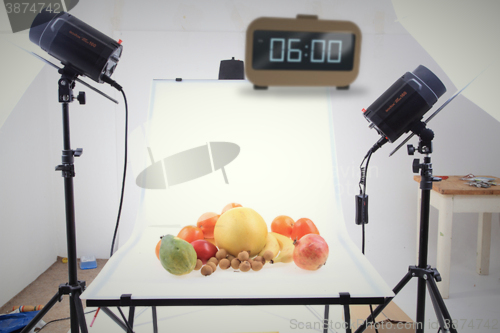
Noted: {"hour": 6, "minute": 0}
